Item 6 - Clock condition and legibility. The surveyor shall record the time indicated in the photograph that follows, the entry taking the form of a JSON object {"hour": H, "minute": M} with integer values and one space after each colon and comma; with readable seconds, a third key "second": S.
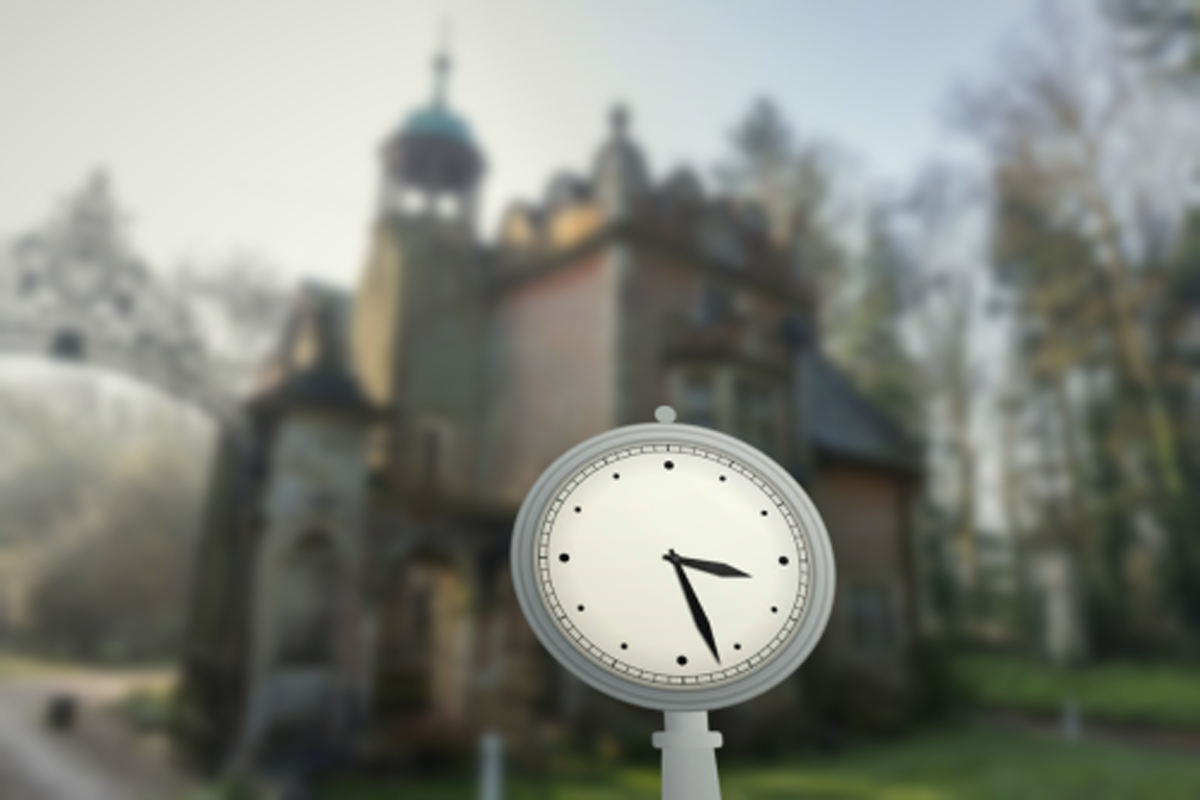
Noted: {"hour": 3, "minute": 27}
